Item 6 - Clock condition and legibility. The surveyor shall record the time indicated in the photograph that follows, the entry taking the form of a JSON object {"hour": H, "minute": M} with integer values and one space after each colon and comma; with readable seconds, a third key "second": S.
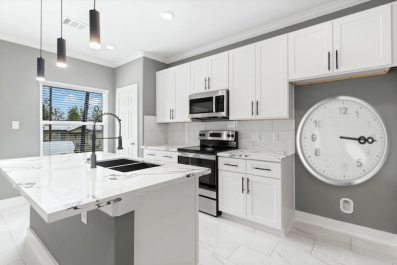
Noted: {"hour": 3, "minute": 16}
